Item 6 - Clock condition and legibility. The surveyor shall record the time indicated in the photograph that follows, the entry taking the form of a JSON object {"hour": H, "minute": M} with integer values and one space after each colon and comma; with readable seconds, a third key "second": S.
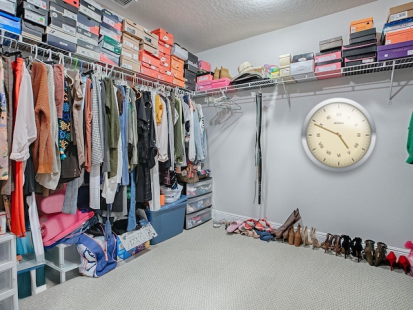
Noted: {"hour": 4, "minute": 49}
